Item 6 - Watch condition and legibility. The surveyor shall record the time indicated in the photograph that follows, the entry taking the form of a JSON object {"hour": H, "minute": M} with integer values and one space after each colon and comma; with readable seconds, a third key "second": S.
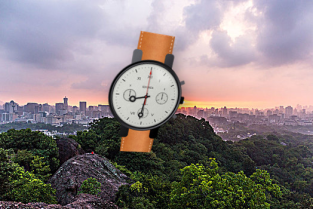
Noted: {"hour": 8, "minute": 31}
